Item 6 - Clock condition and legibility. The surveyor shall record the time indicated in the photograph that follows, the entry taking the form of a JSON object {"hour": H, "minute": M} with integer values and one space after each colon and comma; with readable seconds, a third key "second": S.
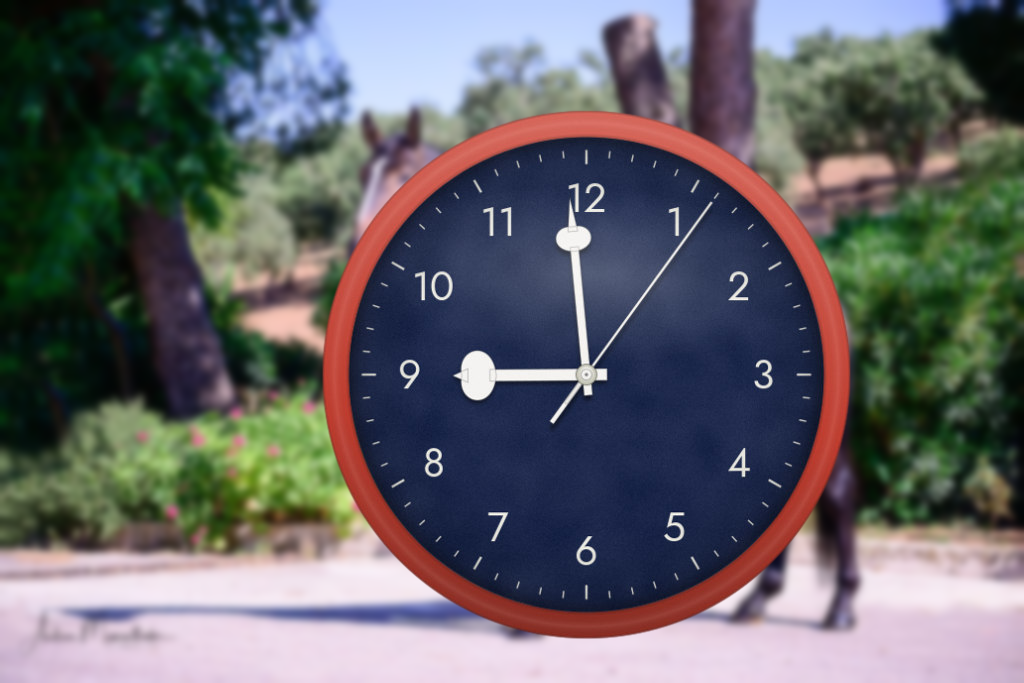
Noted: {"hour": 8, "minute": 59, "second": 6}
